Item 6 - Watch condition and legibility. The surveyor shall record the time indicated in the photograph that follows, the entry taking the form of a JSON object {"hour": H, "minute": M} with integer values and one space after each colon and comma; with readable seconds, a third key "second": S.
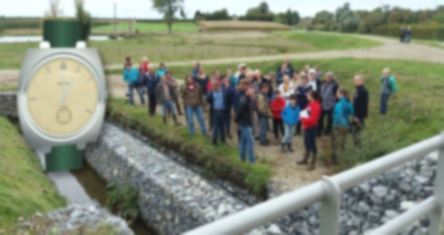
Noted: {"hour": 1, "minute": 0}
